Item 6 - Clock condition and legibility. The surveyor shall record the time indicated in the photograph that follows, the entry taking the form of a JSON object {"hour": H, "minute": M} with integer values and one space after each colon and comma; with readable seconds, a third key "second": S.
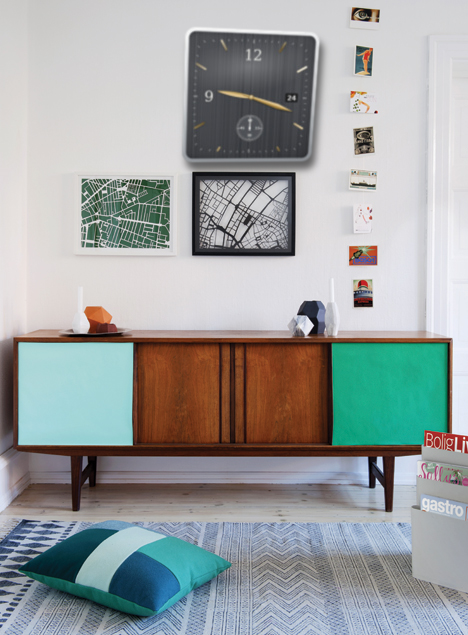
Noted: {"hour": 9, "minute": 18}
